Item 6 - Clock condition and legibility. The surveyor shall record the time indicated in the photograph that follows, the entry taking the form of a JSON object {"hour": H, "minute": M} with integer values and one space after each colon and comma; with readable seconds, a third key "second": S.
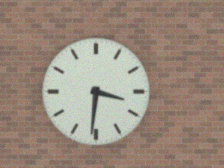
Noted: {"hour": 3, "minute": 31}
